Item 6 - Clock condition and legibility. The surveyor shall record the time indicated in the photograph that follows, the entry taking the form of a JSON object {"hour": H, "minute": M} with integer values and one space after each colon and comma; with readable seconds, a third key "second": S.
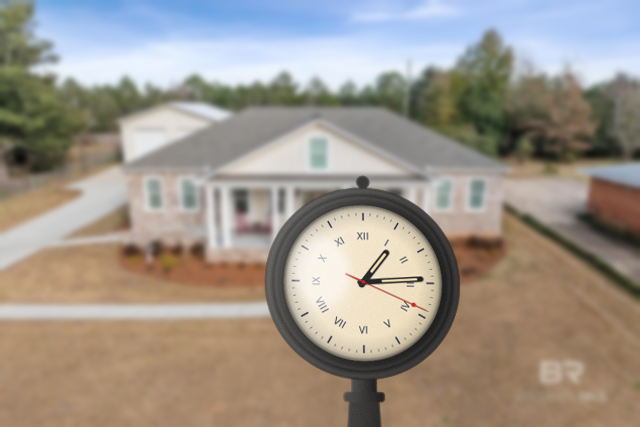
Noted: {"hour": 1, "minute": 14, "second": 19}
